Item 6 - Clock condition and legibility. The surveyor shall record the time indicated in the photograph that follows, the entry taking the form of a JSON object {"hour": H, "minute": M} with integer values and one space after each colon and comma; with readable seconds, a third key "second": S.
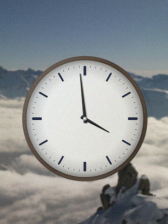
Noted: {"hour": 3, "minute": 59}
